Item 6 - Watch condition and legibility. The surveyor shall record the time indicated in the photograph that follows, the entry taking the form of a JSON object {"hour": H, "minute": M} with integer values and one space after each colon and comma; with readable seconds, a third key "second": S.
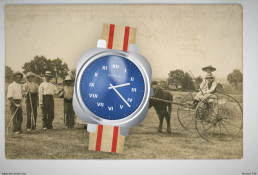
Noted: {"hour": 2, "minute": 22}
